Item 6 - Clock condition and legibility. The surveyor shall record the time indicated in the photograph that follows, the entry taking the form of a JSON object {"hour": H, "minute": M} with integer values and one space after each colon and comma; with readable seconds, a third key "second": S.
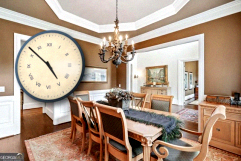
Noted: {"hour": 4, "minute": 52}
